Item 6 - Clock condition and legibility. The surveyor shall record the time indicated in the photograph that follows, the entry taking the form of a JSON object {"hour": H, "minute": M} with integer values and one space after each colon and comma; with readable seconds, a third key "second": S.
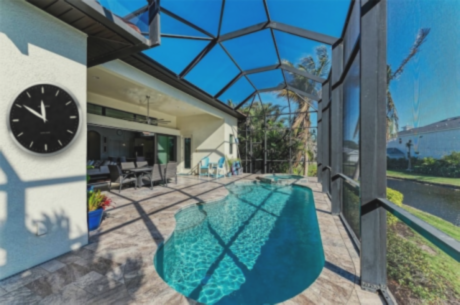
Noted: {"hour": 11, "minute": 51}
